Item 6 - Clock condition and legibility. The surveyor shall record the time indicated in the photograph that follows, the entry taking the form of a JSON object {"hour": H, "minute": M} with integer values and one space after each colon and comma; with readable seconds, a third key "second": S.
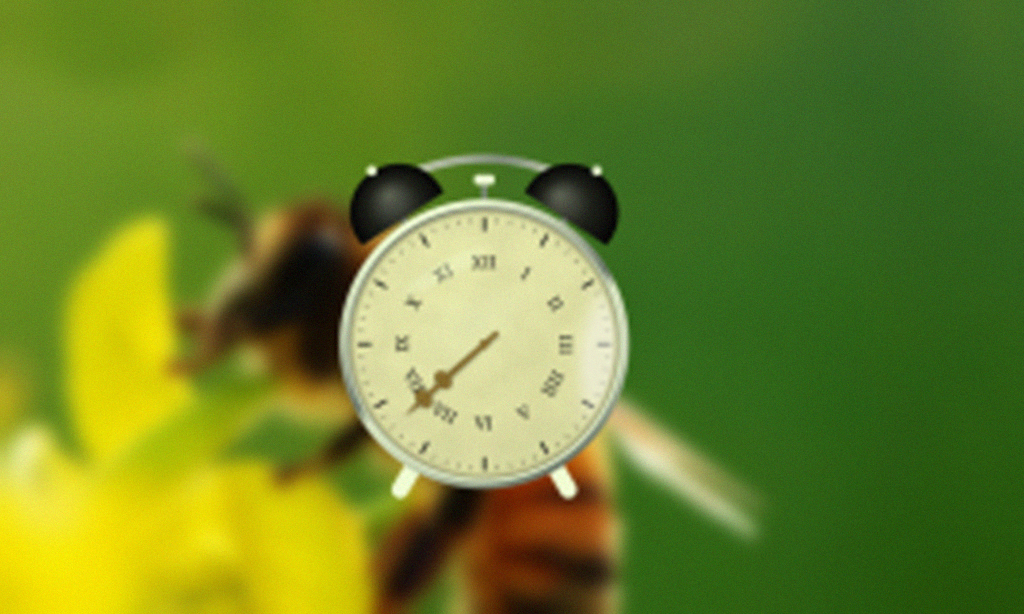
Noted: {"hour": 7, "minute": 38}
